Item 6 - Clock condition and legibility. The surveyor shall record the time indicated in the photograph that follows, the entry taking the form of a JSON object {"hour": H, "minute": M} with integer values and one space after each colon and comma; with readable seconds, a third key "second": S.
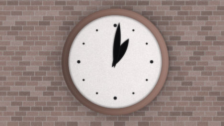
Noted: {"hour": 1, "minute": 1}
